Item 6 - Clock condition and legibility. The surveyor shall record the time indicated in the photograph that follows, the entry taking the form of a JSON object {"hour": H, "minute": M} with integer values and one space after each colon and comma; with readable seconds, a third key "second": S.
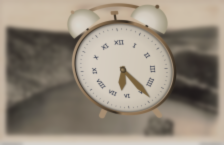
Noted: {"hour": 6, "minute": 24}
